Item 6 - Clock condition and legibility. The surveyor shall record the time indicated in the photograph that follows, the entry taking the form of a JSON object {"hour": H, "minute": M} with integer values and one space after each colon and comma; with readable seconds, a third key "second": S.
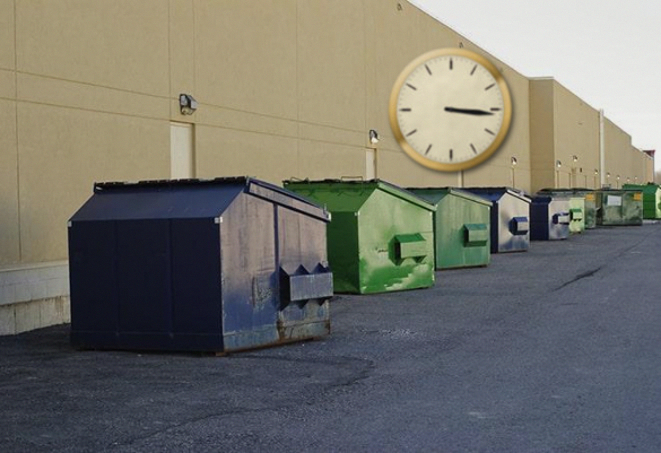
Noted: {"hour": 3, "minute": 16}
